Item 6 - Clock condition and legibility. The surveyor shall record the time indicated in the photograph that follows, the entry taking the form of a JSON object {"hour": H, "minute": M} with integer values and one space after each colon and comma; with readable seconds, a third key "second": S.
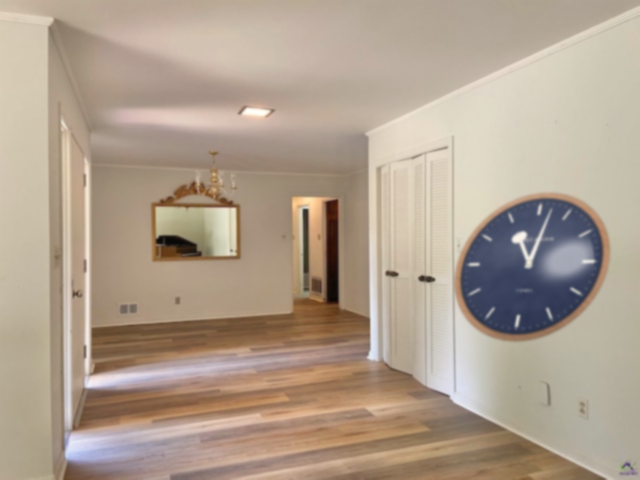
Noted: {"hour": 11, "minute": 2}
